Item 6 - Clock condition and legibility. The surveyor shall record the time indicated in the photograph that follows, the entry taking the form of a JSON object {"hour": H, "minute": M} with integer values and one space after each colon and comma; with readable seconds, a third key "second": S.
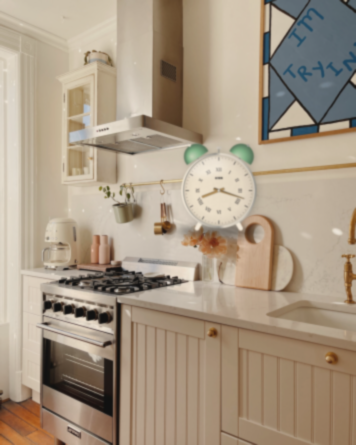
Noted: {"hour": 8, "minute": 18}
